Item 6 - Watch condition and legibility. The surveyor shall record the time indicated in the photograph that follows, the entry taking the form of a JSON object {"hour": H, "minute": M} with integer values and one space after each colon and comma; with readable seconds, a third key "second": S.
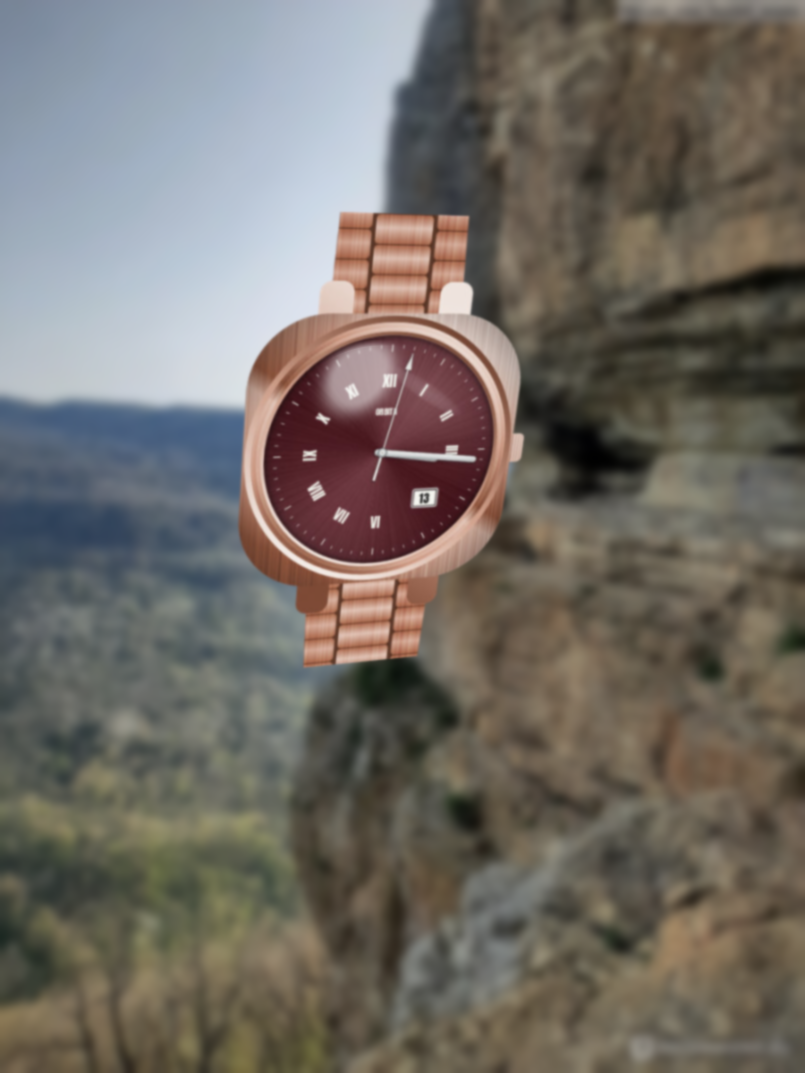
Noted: {"hour": 3, "minute": 16, "second": 2}
